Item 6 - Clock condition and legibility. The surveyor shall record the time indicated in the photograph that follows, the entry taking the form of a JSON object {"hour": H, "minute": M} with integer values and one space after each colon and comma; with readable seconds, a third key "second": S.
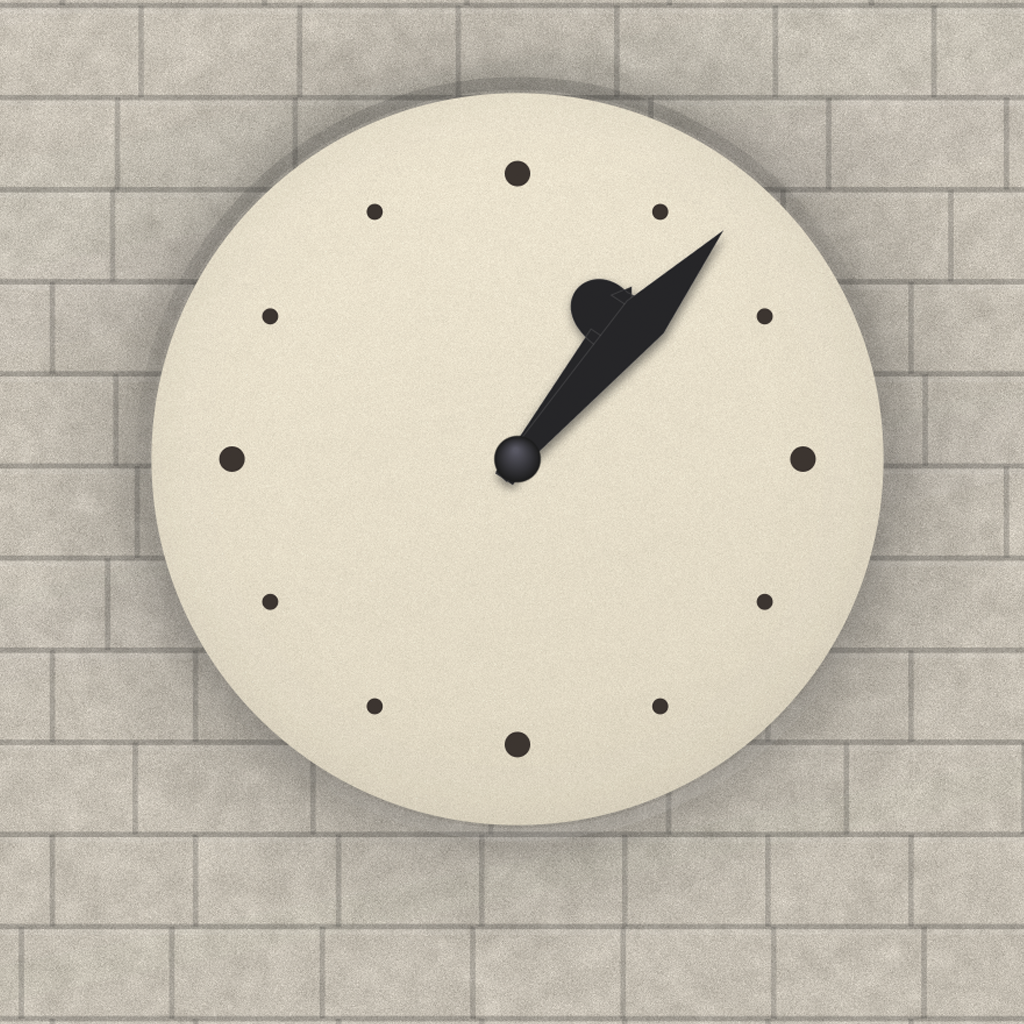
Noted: {"hour": 1, "minute": 7}
